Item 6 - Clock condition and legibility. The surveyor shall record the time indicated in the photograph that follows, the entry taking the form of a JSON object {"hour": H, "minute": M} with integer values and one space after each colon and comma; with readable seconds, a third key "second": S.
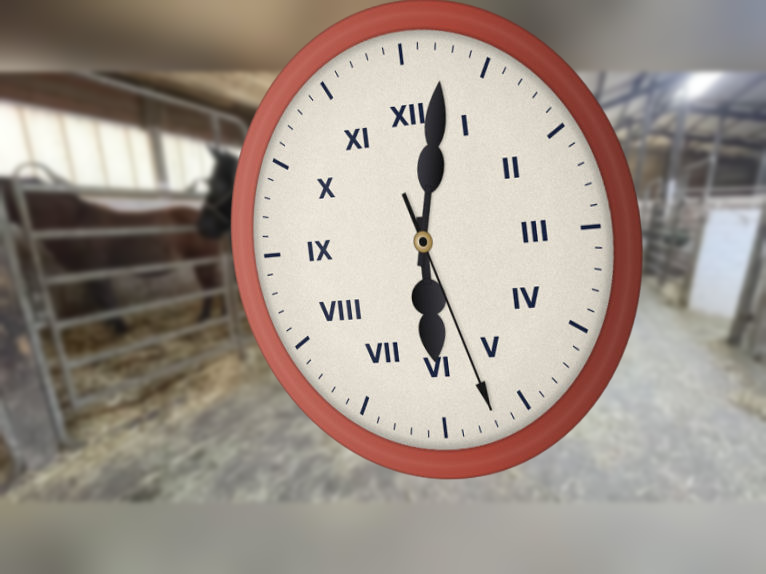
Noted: {"hour": 6, "minute": 2, "second": 27}
